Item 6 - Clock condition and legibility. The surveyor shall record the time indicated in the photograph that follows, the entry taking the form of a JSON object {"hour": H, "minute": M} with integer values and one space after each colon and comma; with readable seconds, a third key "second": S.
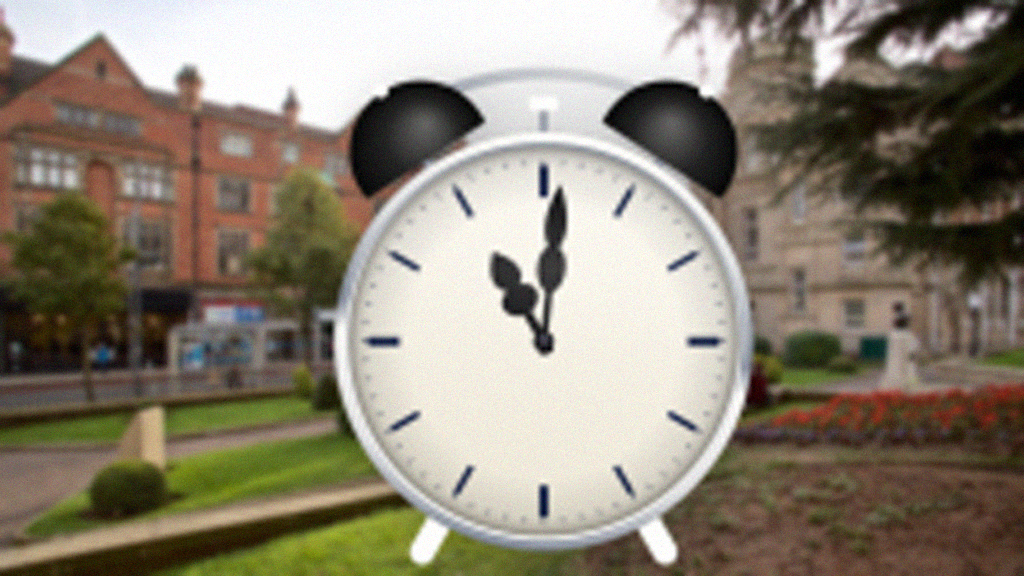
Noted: {"hour": 11, "minute": 1}
